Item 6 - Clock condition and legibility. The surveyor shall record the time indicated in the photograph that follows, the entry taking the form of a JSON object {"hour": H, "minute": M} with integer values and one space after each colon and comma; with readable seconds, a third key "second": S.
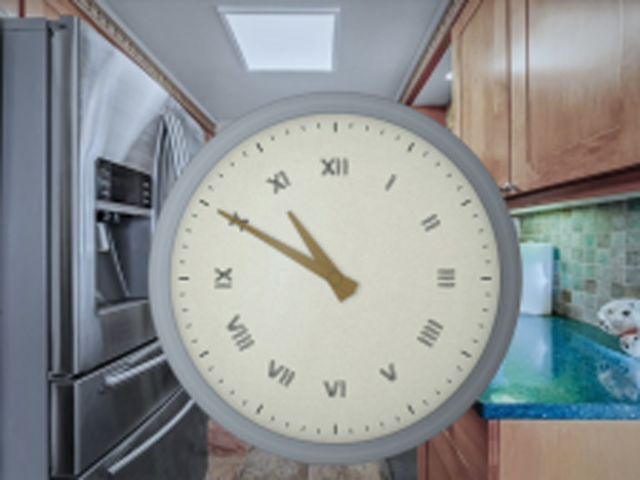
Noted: {"hour": 10, "minute": 50}
